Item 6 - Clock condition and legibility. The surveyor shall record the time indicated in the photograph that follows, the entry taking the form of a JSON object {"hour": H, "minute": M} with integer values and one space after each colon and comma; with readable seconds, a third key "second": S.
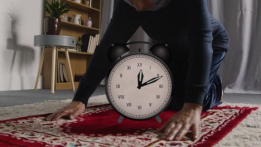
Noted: {"hour": 12, "minute": 11}
